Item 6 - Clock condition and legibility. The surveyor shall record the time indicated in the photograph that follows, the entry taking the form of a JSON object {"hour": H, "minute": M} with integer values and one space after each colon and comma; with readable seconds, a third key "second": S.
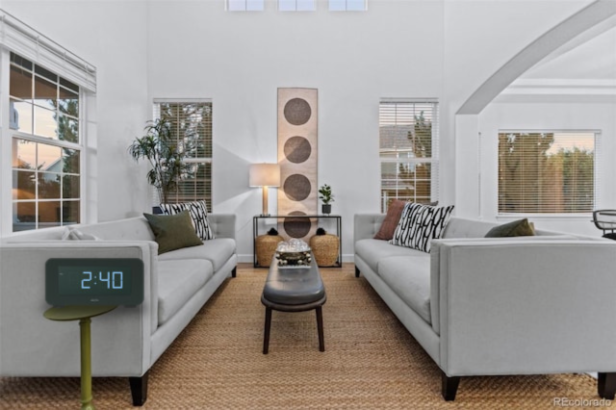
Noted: {"hour": 2, "minute": 40}
